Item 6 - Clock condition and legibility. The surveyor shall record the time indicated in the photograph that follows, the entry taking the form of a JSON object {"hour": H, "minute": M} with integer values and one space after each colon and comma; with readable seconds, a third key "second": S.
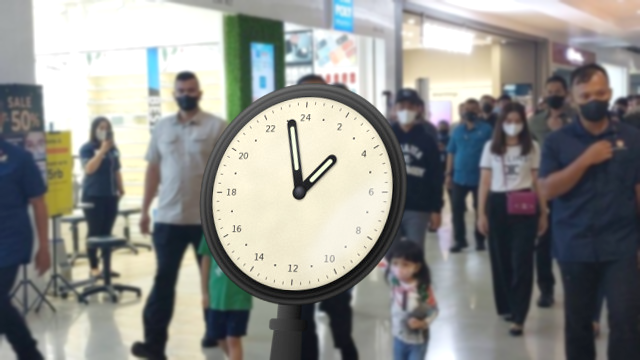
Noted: {"hour": 2, "minute": 58}
